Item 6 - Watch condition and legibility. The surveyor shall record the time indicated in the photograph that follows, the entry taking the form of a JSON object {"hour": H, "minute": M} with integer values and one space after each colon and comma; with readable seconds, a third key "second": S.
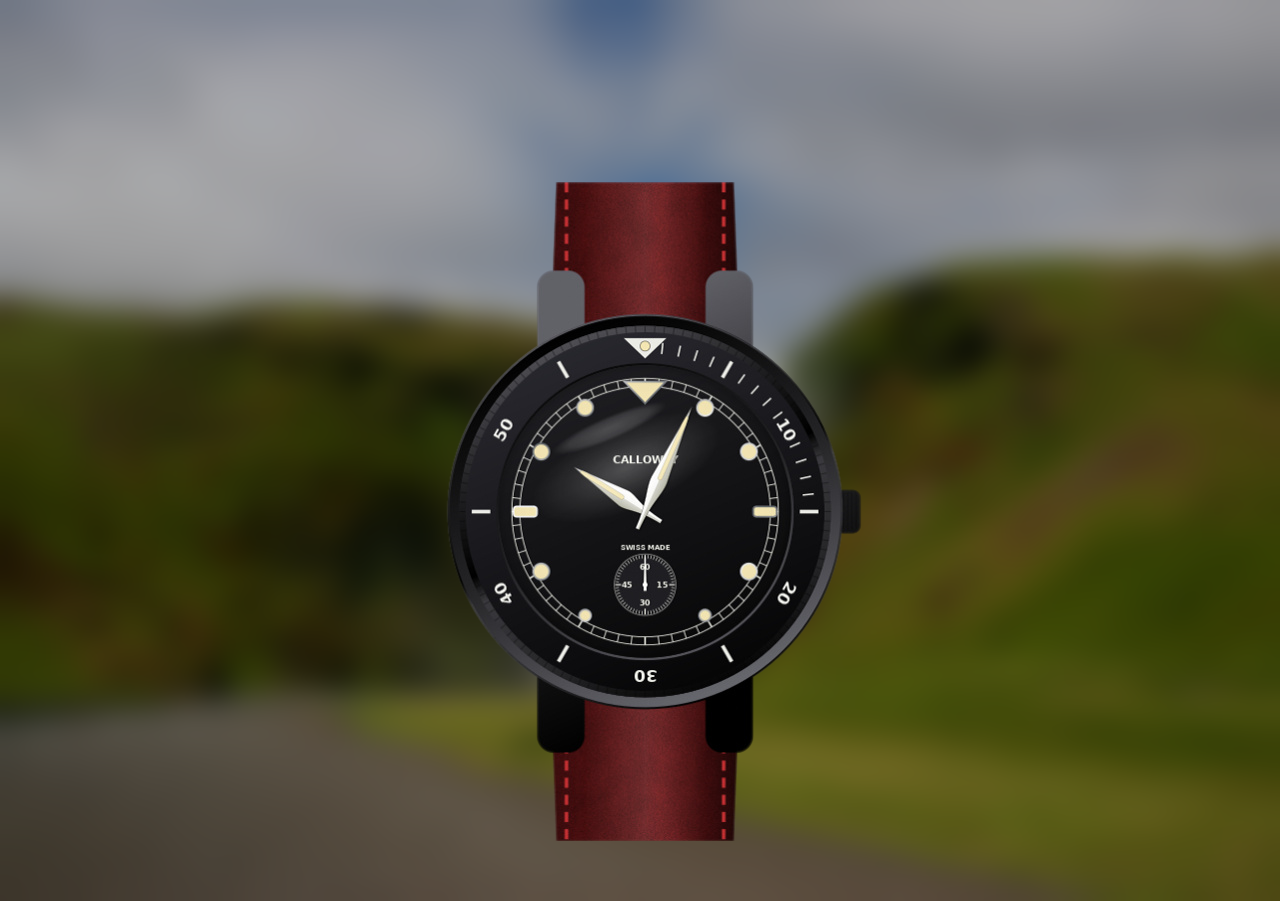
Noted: {"hour": 10, "minute": 4}
